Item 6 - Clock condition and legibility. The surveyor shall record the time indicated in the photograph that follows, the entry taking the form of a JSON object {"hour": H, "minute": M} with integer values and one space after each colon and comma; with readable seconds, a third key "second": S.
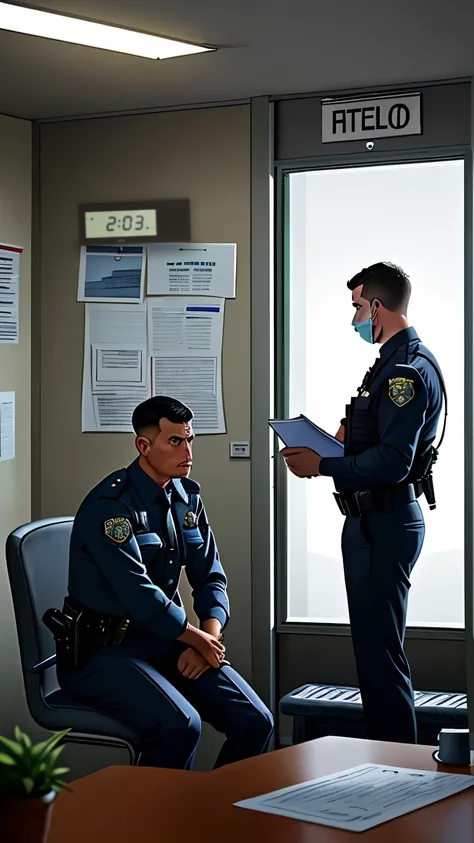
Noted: {"hour": 2, "minute": 3}
